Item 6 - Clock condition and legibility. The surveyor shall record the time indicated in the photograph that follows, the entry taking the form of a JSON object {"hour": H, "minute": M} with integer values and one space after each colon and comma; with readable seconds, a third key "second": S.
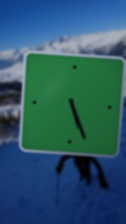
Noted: {"hour": 5, "minute": 26}
